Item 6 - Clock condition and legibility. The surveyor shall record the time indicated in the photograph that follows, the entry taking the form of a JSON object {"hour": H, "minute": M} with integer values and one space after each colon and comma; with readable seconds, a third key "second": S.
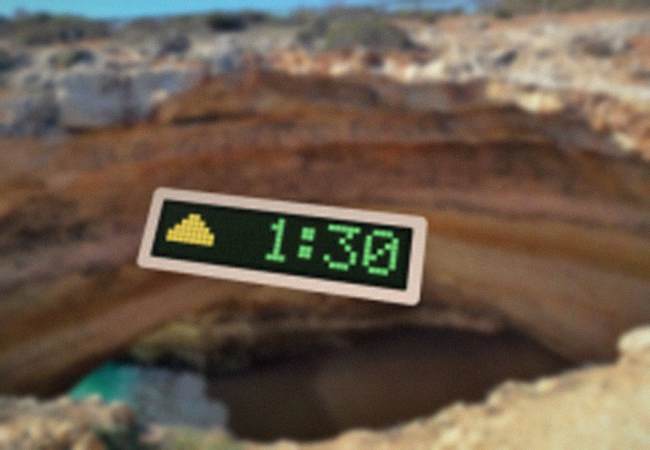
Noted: {"hour": 1, "minute": 30}
